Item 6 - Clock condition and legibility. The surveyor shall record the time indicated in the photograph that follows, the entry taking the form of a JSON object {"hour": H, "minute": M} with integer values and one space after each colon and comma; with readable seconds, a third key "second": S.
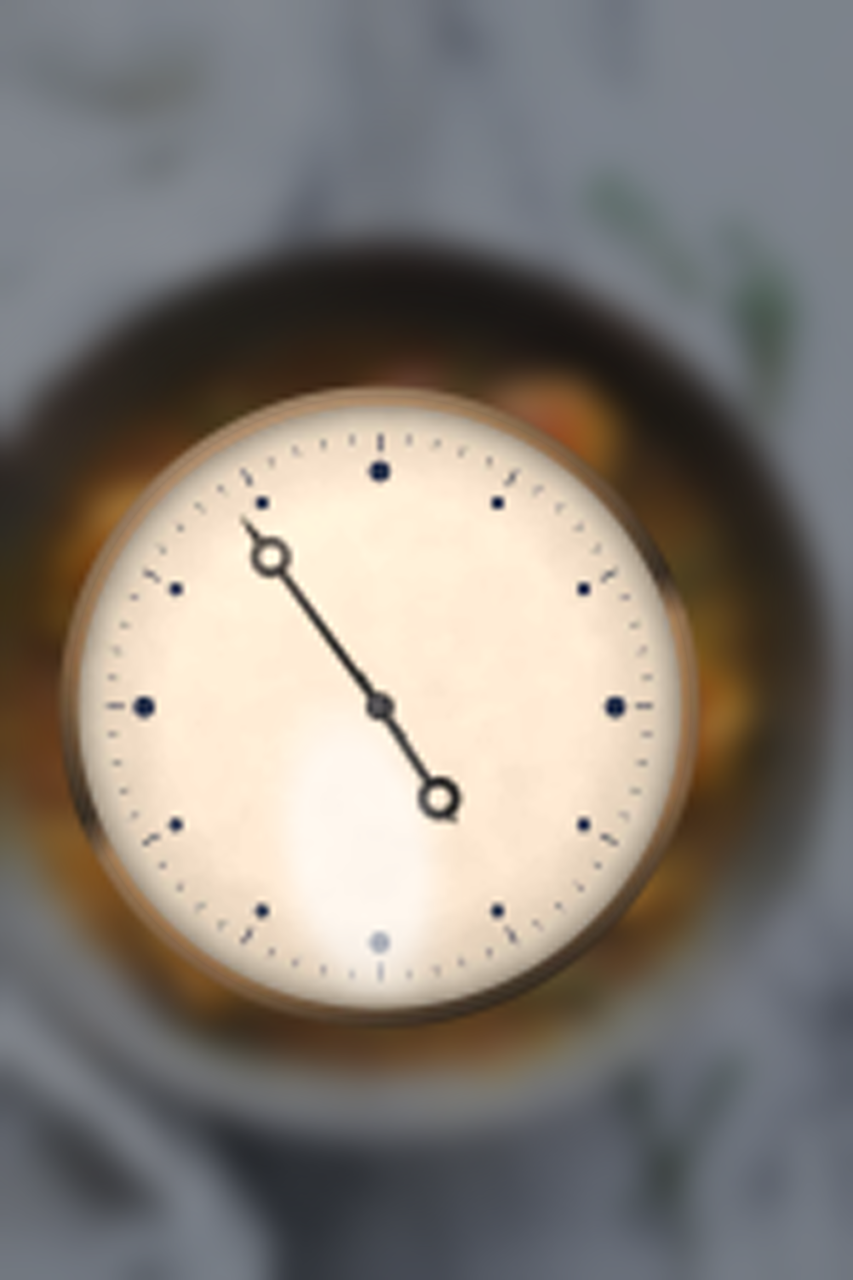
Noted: {"hour": 4, "minute": 54}
